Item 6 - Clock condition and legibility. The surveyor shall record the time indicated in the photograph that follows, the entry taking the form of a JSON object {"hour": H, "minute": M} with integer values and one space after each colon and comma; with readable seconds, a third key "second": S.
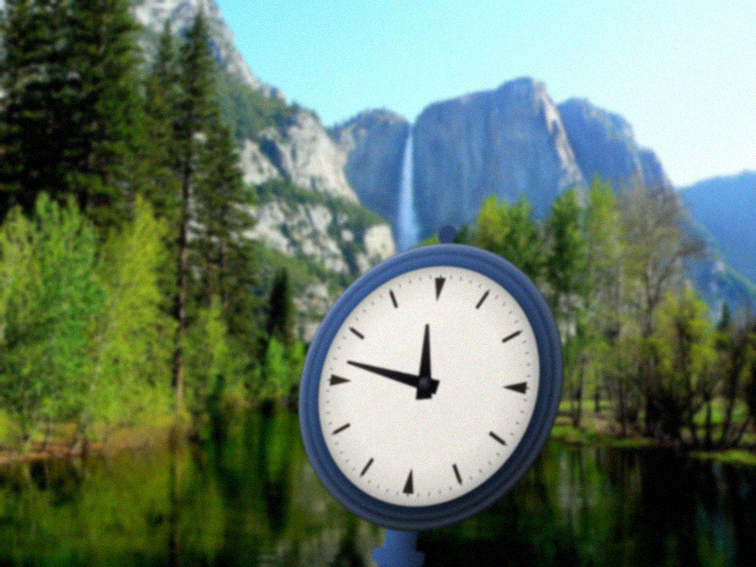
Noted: {"hour": 11, "minute": 47}
